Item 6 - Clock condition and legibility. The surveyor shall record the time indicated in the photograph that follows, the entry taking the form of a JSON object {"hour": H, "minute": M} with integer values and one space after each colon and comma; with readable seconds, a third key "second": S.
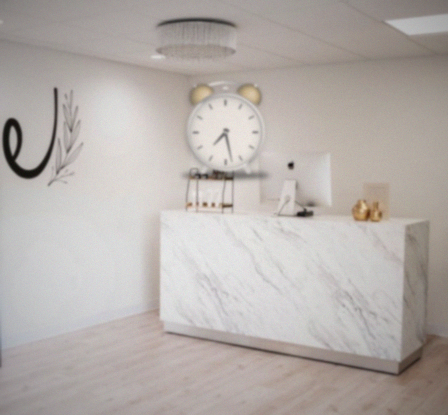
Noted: {"hour": 7, "minute": 28}
